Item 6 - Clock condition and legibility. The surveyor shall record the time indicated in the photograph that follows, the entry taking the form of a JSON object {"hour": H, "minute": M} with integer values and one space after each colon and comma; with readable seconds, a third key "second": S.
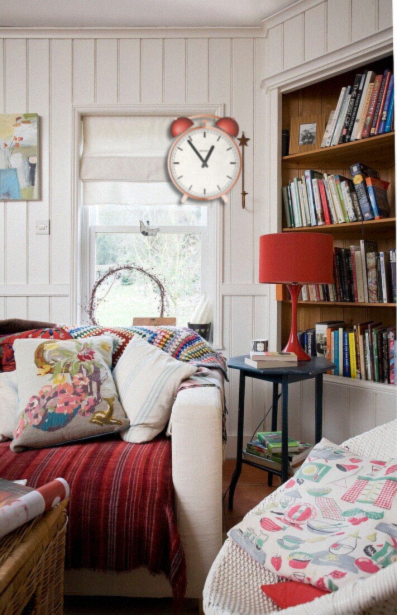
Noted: {"hour": 12, "minute": 54}
